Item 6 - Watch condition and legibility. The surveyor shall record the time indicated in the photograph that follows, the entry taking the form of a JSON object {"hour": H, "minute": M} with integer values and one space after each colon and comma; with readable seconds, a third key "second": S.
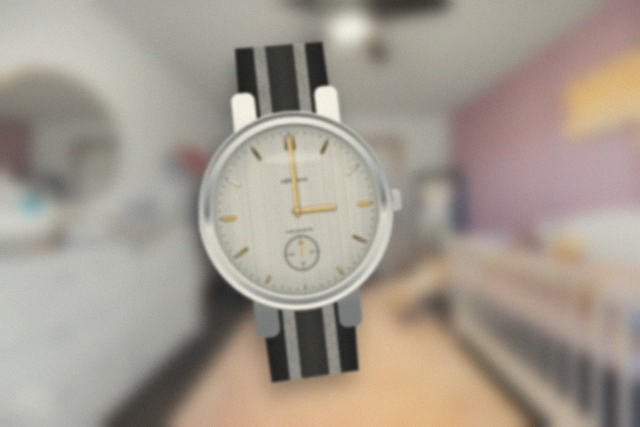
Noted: {"hour": 3, "minute": 0}
